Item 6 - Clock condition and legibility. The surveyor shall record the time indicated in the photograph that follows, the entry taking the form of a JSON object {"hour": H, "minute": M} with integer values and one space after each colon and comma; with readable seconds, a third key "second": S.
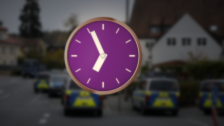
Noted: {"hour": 6, "minute": 56}
